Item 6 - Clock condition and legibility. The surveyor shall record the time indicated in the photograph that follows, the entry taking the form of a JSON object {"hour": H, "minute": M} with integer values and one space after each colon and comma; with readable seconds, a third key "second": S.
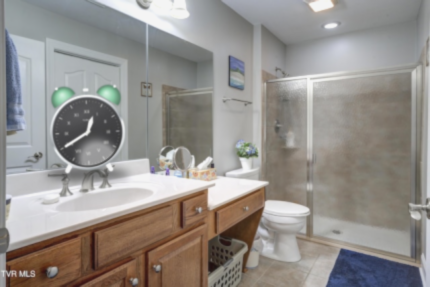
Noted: {"hour": 12, "minute": 40}
